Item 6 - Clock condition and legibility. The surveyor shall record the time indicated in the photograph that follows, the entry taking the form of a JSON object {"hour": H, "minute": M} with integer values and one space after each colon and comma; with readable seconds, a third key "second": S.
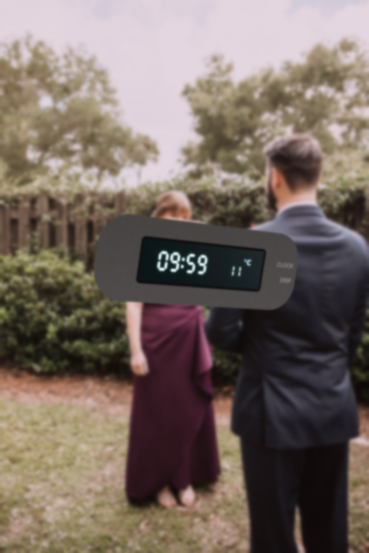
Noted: {"hour": 9, "minute": 59}
